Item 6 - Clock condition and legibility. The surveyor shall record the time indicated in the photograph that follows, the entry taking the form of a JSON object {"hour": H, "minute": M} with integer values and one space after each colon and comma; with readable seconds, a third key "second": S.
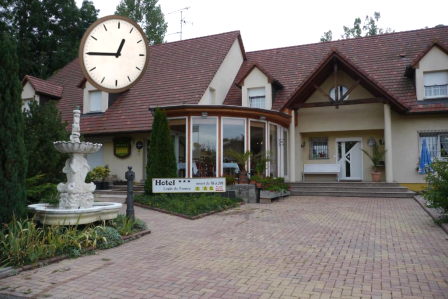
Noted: {"hour": 12, "minute": 45}
